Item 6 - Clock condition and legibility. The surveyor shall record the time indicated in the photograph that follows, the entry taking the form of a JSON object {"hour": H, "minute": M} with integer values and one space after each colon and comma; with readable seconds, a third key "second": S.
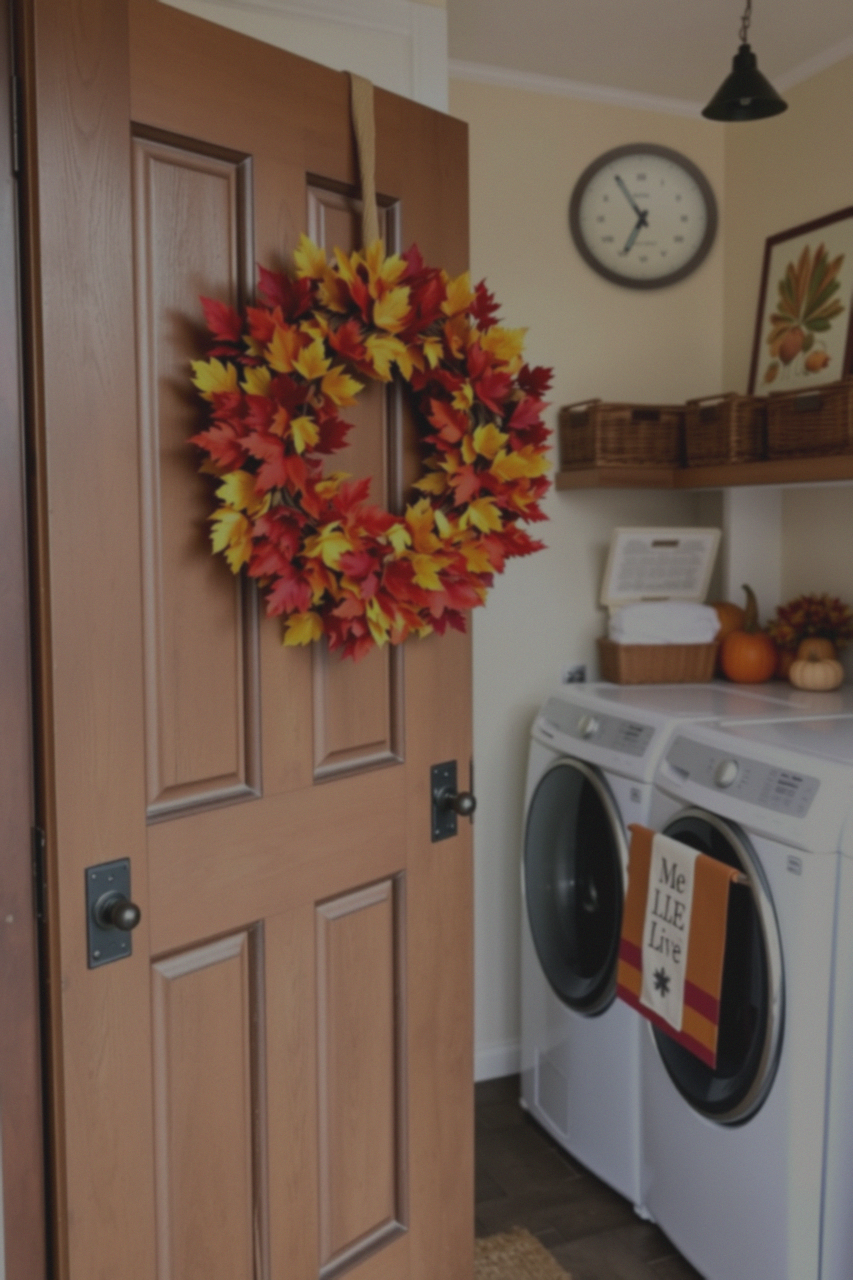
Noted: {"hour": 6, "minute": 55}
